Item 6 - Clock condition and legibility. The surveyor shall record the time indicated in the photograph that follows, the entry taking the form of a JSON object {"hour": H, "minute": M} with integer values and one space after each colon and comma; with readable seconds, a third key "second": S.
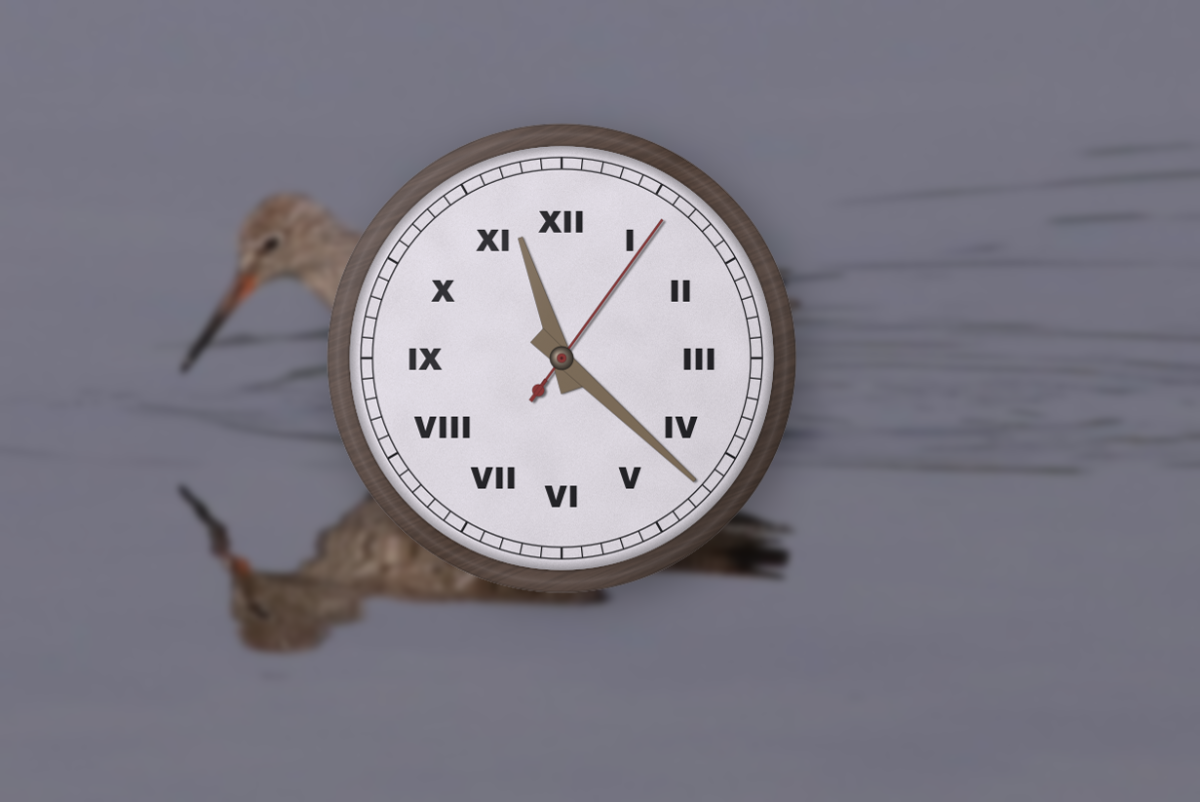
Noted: {"hour": 11, "minute": 22, "second": 6}
